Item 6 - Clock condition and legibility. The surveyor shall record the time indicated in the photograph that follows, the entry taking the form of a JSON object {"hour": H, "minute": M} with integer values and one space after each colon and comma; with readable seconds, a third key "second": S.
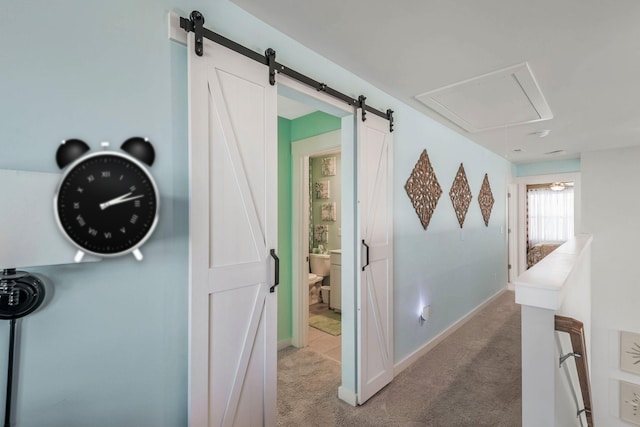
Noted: {"hour": 2, "minute": 13}
